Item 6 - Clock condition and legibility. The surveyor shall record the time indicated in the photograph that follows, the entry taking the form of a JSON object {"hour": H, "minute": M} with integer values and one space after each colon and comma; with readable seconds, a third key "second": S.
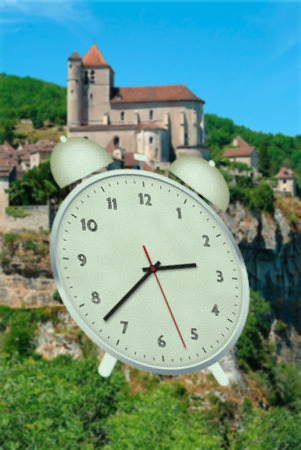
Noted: {"hour": 2, "minute": 37, "second": 27}
